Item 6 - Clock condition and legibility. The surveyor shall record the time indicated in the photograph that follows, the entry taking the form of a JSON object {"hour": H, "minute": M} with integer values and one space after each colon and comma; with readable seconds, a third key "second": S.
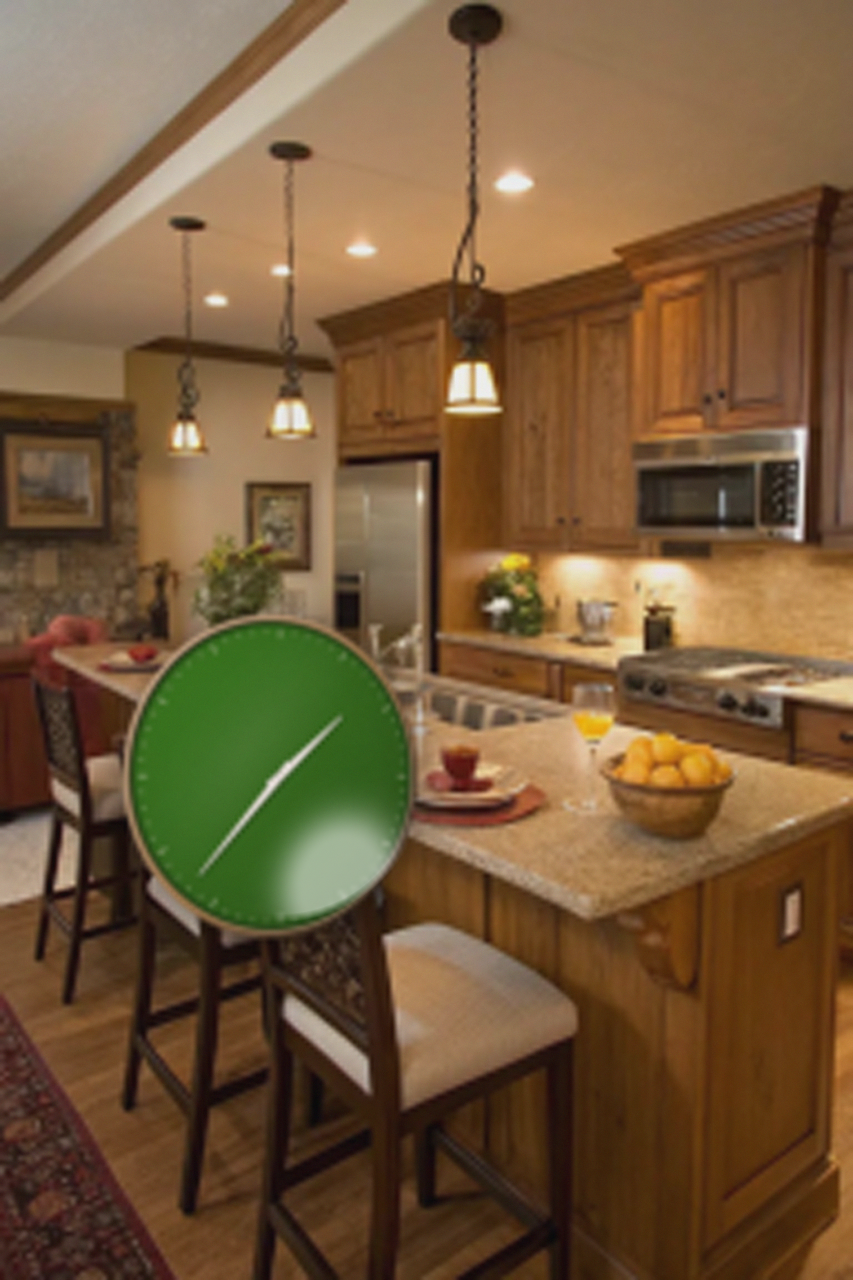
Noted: {"hour": 1, "minute": 37}
